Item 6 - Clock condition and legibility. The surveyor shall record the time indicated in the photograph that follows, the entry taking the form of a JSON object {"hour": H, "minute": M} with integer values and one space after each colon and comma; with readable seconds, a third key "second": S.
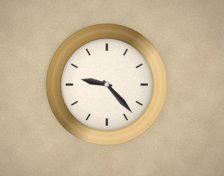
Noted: {"hour": 9, "minute": 23}
